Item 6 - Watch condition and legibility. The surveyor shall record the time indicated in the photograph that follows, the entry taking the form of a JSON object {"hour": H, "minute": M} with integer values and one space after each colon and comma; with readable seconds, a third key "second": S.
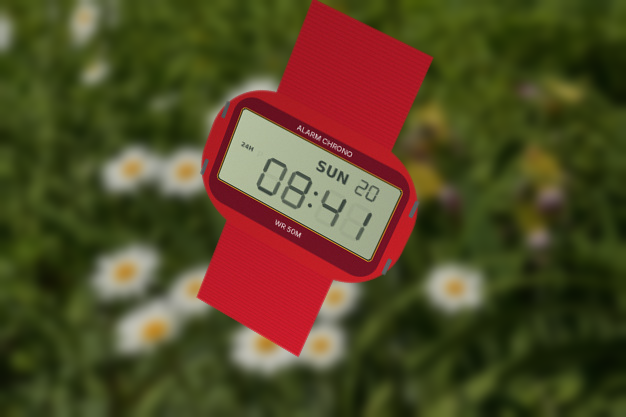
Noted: {"hour": 8, "minute": 41}
